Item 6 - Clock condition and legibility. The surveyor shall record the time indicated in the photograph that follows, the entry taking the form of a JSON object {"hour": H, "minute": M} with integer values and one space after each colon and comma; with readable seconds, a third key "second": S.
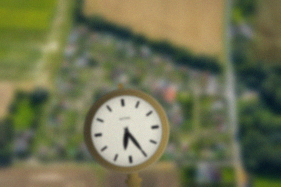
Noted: {"hour": 6, "minute": 25}
